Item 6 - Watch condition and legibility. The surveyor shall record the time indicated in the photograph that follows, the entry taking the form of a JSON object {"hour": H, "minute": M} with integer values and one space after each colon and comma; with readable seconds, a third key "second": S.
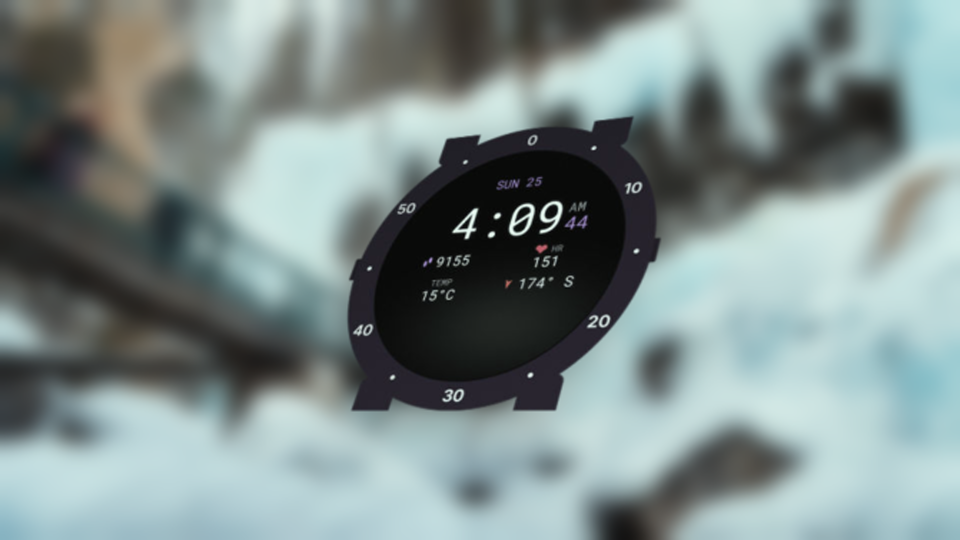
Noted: {"hour": 4, "minute": 9, "second": 44}
